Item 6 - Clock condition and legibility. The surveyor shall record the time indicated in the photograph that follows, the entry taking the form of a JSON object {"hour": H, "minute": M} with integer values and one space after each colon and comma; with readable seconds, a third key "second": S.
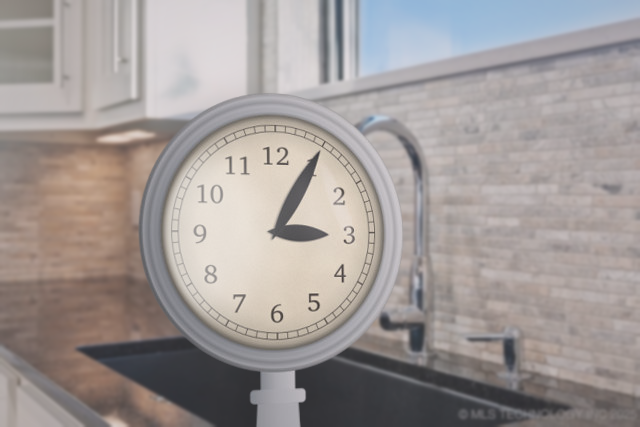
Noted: {"hour": 3, "minute": 5}
